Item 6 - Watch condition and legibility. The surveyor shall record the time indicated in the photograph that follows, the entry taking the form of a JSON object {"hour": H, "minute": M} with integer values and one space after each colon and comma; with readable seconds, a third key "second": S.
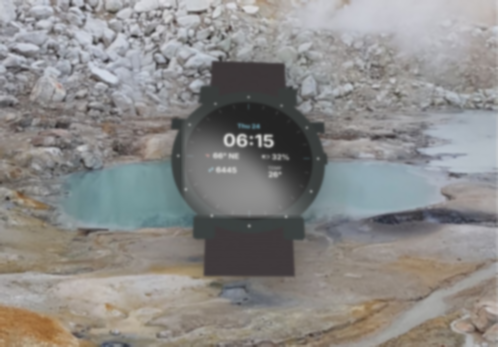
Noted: {"hour": 6, "minute": 15}
